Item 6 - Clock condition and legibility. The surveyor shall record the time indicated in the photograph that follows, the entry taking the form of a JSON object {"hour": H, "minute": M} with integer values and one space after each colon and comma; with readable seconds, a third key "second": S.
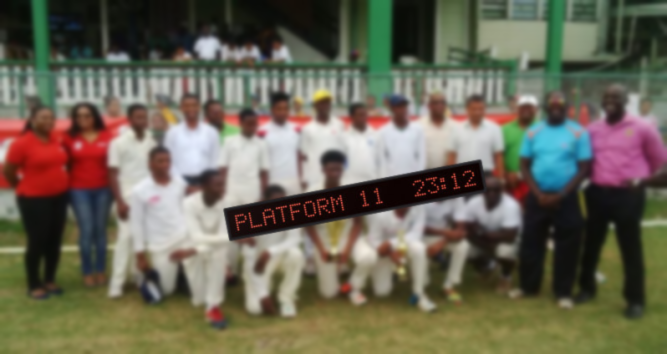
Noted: {"hour": 23, "minute": 12}
